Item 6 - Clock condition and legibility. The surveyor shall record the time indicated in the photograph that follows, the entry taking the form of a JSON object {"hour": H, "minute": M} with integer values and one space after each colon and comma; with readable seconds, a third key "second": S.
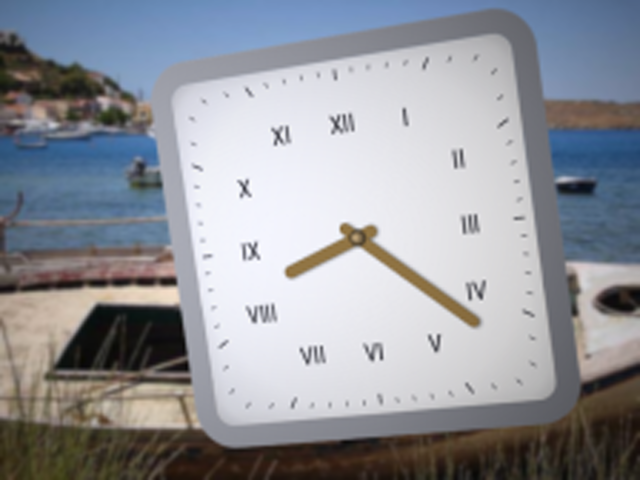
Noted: {"hour": 8, "minute": 22}
